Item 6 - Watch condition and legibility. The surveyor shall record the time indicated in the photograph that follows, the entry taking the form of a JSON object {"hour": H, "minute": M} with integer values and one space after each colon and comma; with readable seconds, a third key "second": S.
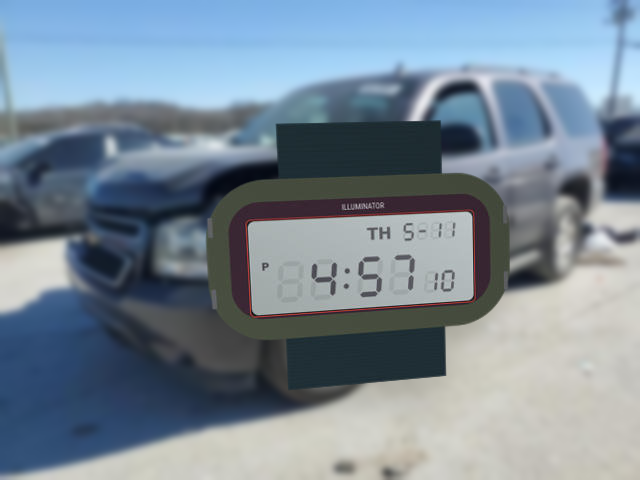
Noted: {"hour": 4, "minute": 57, "second": 10}
